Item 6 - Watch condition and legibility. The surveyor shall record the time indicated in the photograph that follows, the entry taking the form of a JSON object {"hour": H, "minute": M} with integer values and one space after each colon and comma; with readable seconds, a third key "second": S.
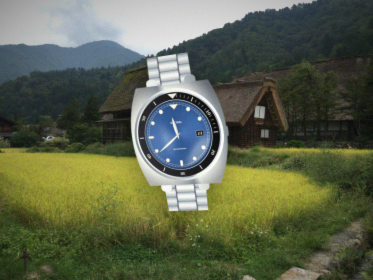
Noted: {"hour": 11, "minute": 39}
